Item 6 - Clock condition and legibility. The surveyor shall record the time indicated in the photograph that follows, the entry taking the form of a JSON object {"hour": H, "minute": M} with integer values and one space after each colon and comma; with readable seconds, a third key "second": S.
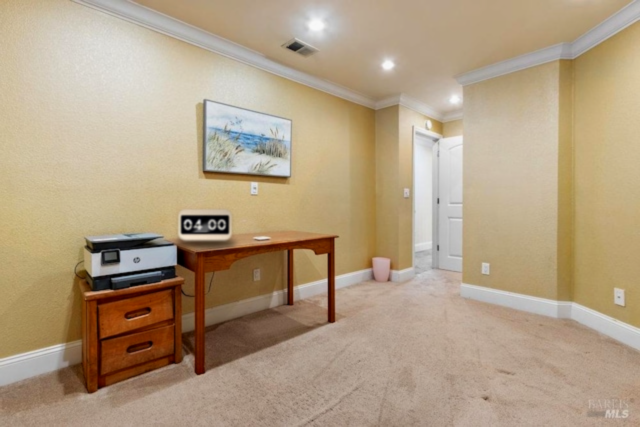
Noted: {"hour": 4, "minute": 0}
